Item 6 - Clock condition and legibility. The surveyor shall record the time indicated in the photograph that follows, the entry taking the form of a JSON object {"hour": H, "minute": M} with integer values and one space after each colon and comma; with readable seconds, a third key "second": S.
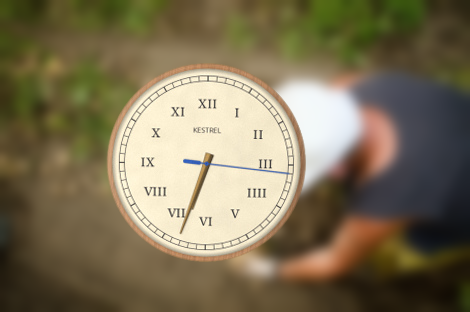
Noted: {"hour": 6, "minute": 33, "second": 16}
